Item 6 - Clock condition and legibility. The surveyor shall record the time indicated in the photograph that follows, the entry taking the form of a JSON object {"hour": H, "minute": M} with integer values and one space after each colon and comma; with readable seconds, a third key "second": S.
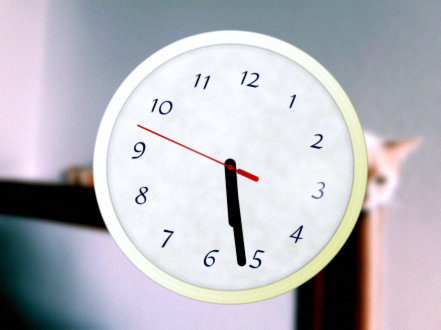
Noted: {"hour": 5, "minute": 26, "second": 47}
